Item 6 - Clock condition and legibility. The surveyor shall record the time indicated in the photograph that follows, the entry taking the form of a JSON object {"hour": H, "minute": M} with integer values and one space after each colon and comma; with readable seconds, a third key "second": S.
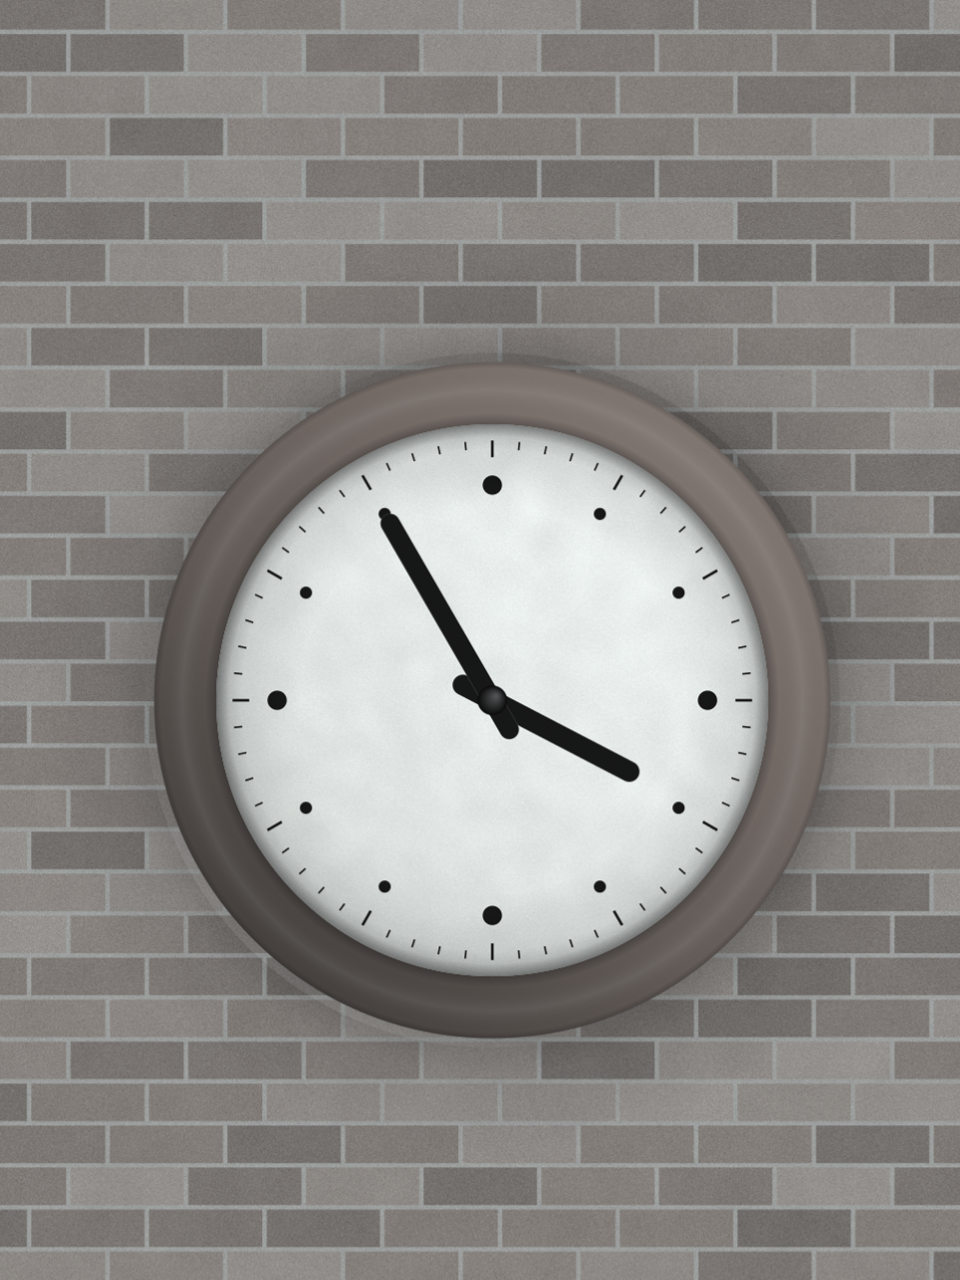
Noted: {"hour": 3, "minute": 55}
